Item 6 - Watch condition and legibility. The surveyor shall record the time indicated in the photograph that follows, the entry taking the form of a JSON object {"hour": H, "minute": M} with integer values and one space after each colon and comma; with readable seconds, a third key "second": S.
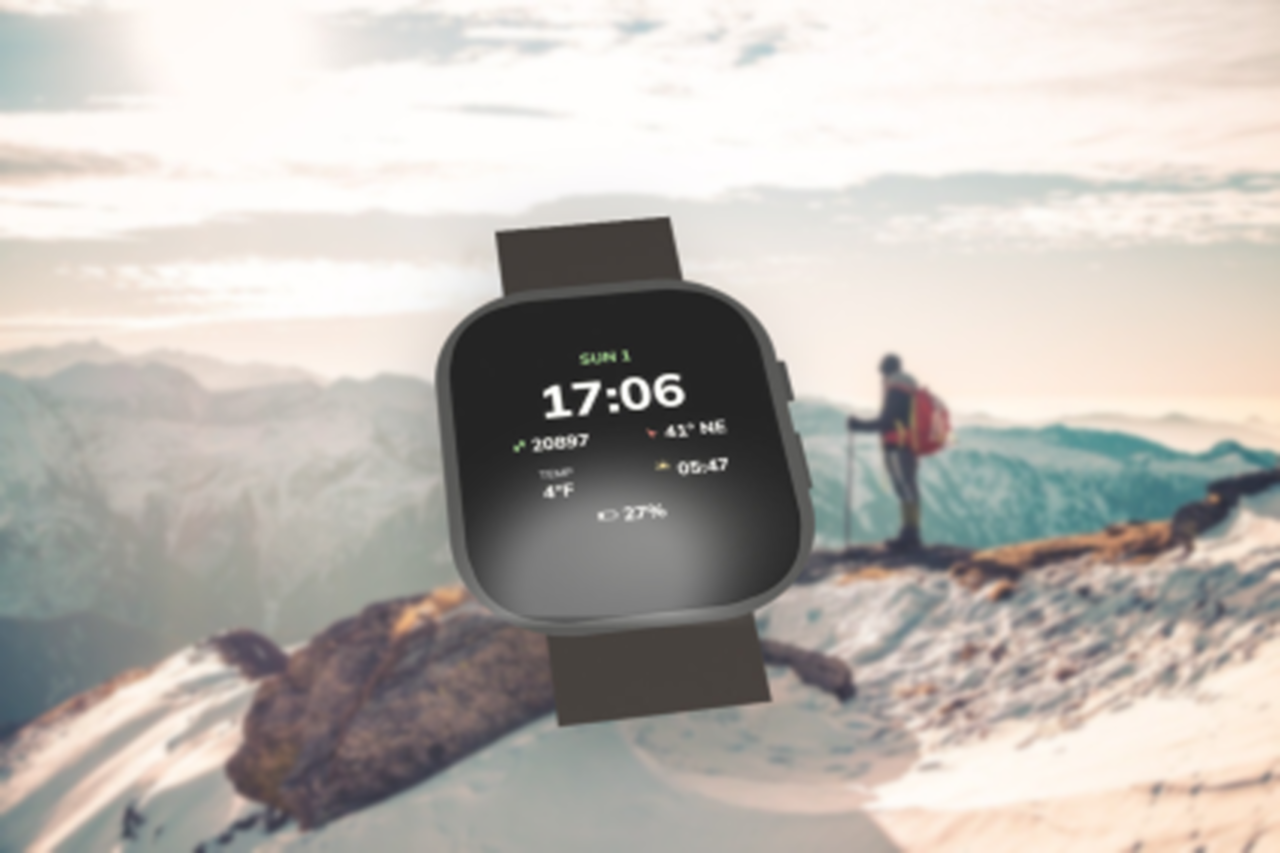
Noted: {"hour": 17, "minute": 6}
